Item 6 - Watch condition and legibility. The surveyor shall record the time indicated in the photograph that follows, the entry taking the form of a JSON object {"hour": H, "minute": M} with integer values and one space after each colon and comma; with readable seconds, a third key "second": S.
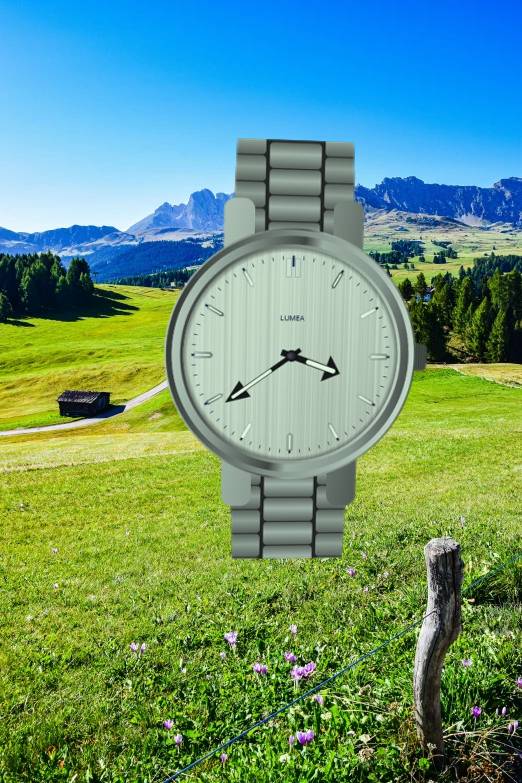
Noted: {"hour": 3, "minute": 39}
